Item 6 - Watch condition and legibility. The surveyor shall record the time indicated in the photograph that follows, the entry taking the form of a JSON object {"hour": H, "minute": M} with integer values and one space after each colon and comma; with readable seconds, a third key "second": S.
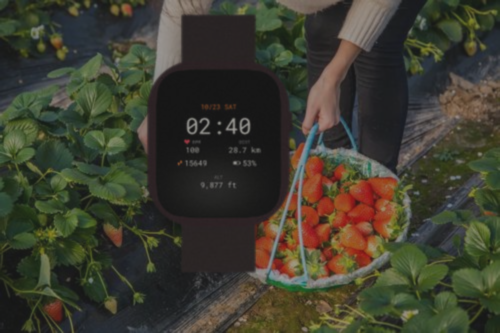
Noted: {"hour": 2, "minute": 40}
